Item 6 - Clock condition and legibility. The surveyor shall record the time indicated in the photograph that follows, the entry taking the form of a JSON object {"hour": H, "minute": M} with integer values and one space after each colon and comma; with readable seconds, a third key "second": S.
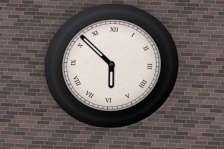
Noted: {"hour": 5, "minute": 52}
